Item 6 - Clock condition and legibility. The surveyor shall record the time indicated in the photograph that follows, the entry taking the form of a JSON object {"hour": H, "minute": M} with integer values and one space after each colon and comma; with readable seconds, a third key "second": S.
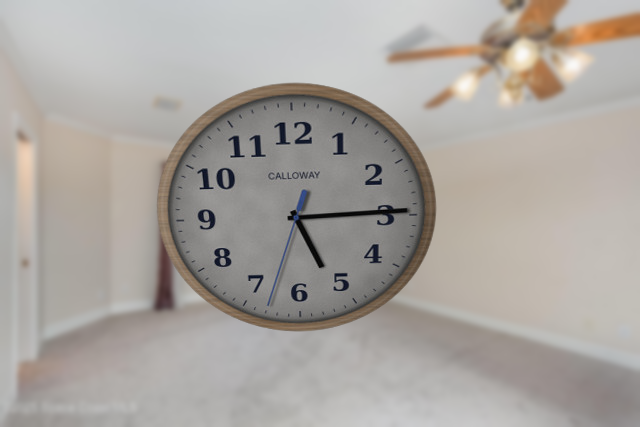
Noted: {"hour": 5, "minute": 14, "second": 33}
